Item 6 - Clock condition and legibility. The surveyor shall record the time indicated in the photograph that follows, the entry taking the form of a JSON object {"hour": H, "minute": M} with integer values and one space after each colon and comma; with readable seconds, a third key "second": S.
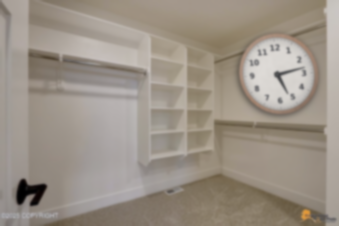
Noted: {"hour": 5, "minute": 13}
